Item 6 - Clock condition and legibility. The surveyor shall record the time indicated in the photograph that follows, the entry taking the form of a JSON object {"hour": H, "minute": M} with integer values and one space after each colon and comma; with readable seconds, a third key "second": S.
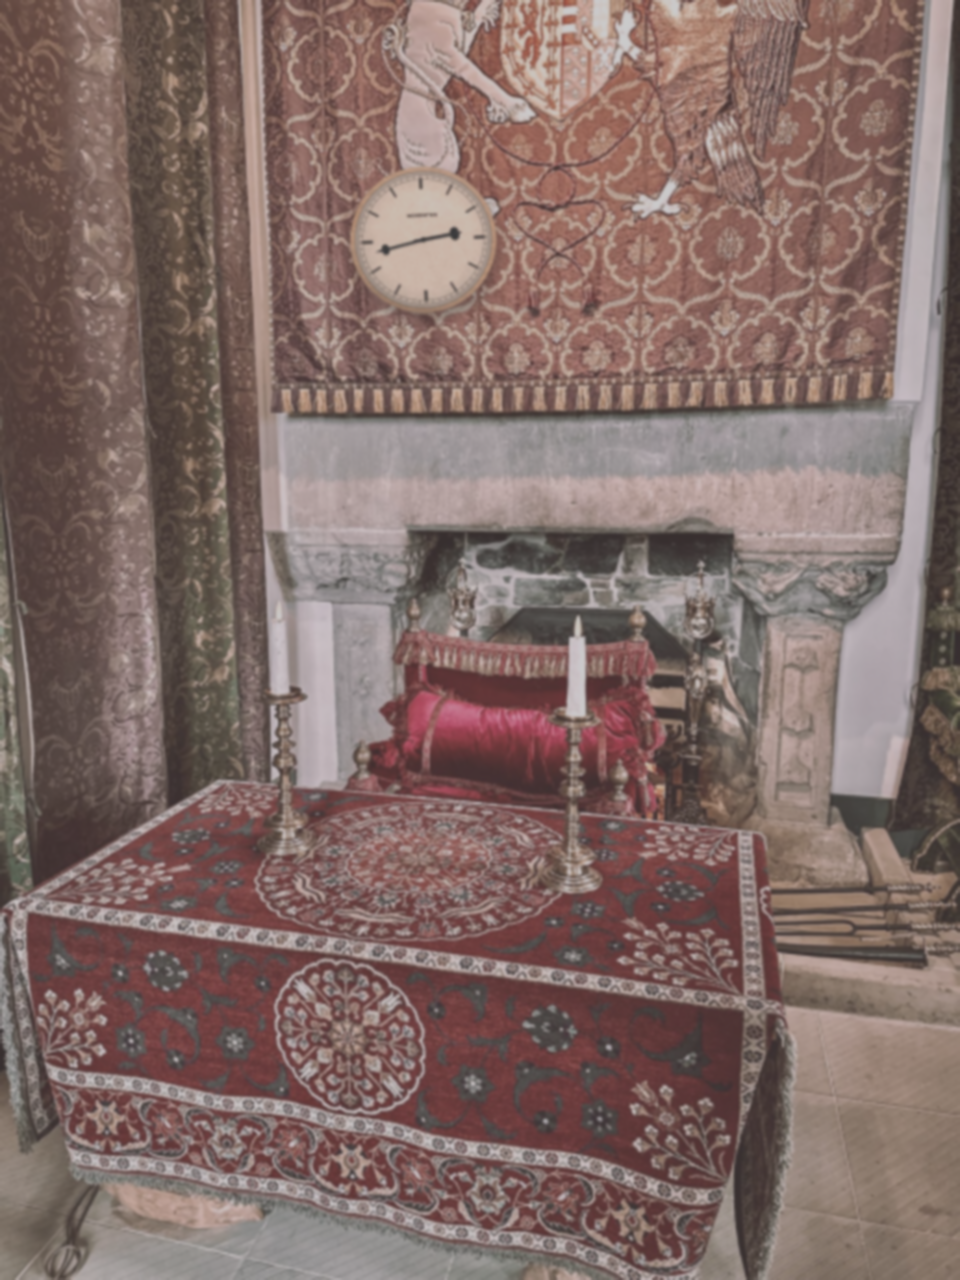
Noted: {"hour": 2, "minute": 43}
